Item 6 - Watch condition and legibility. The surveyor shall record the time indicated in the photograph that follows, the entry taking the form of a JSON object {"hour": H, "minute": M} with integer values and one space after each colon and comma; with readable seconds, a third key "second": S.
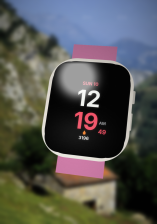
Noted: {"hour": 12, "minute": 19}
